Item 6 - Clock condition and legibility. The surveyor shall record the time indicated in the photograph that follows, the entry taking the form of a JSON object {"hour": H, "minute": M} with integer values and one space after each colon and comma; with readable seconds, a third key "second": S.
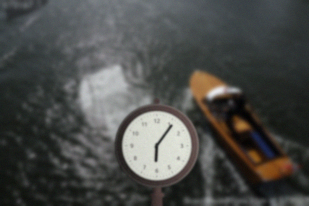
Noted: {"hour": 6, "minute": 6}
